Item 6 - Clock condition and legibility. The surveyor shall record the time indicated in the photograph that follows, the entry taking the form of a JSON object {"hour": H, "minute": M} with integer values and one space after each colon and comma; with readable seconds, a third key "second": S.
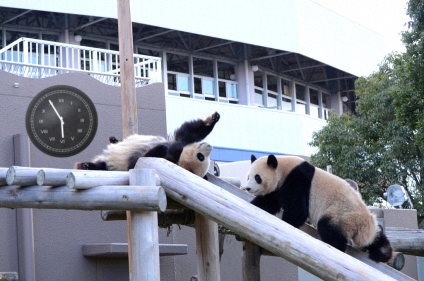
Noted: {"hour": 5, "minute": 55}
